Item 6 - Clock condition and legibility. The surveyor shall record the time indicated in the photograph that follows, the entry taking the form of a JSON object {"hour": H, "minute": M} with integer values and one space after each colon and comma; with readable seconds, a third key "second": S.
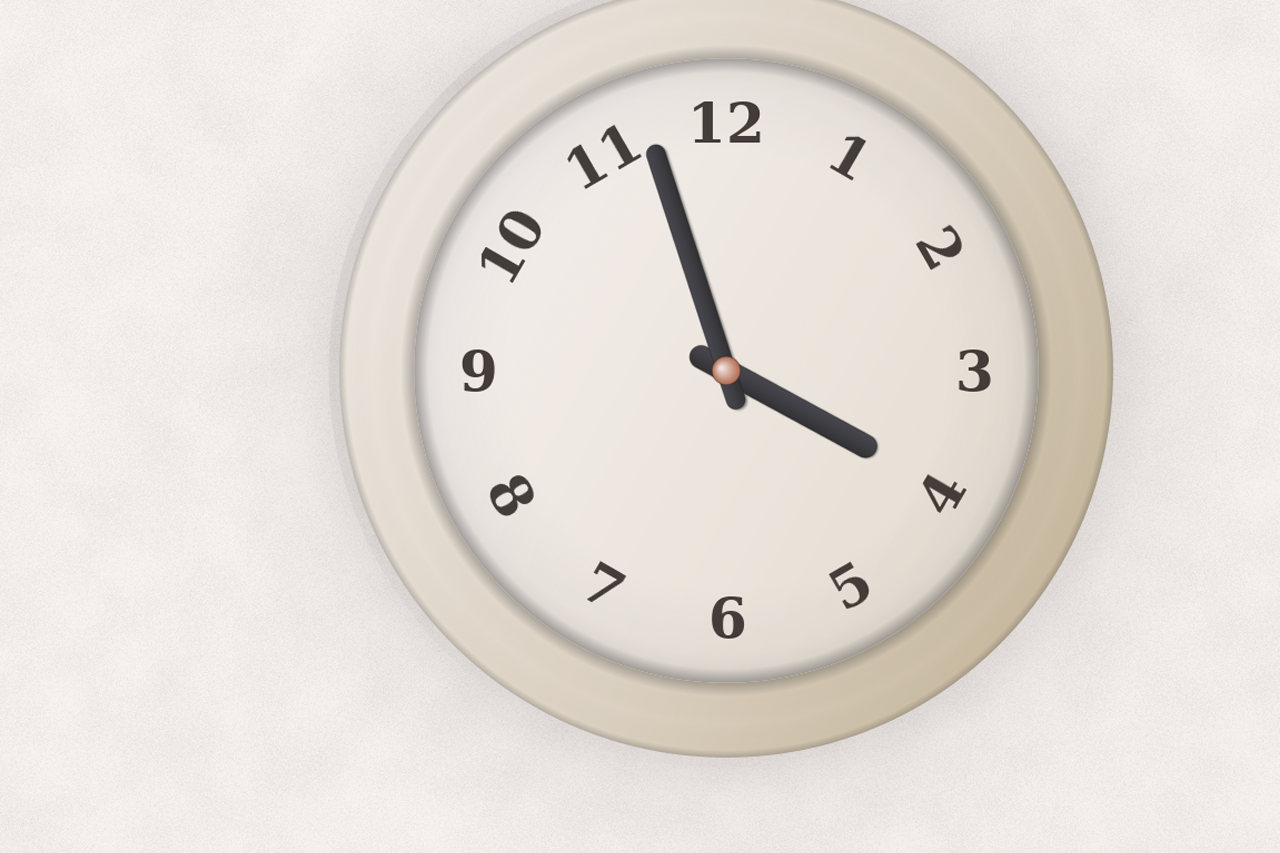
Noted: {"hour": 3, "minute": 57}
